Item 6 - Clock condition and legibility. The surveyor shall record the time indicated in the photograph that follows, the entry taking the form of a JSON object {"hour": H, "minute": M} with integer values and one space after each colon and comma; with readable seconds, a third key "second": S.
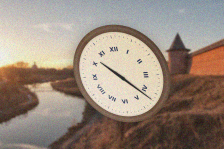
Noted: {"hour": 10, "minute": 22}
